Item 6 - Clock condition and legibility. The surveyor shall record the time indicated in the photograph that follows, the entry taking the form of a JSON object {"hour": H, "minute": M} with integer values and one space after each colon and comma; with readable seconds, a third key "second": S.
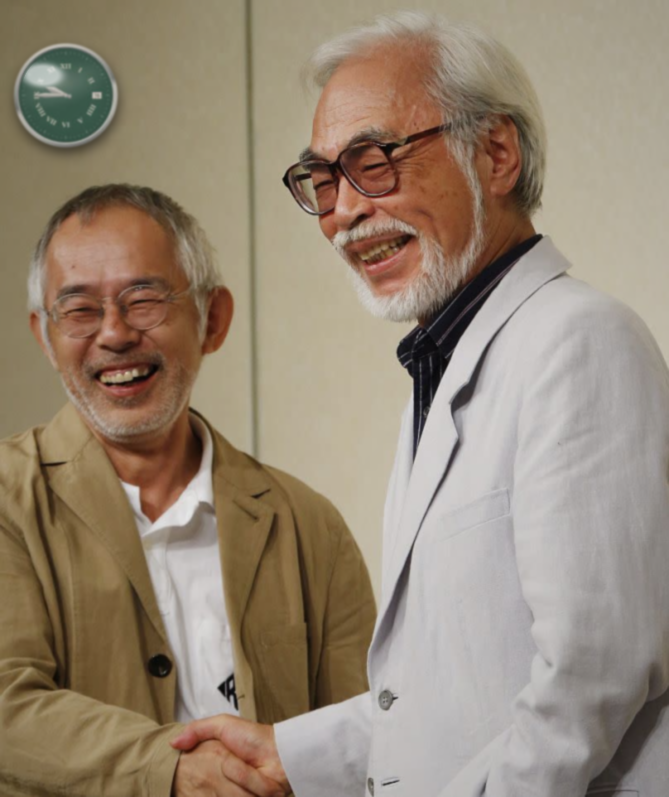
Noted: {"hour": 9, "minute": 45}
